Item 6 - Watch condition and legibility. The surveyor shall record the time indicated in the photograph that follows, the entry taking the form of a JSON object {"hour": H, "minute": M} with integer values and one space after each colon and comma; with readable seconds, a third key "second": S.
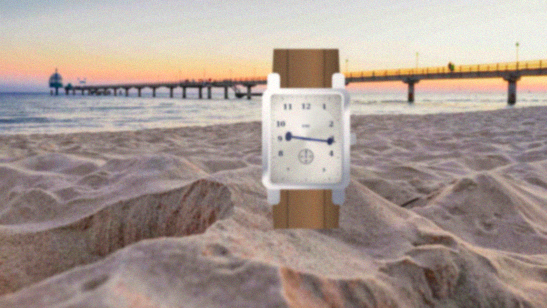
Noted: {"hour": 9, "minute": 16}
